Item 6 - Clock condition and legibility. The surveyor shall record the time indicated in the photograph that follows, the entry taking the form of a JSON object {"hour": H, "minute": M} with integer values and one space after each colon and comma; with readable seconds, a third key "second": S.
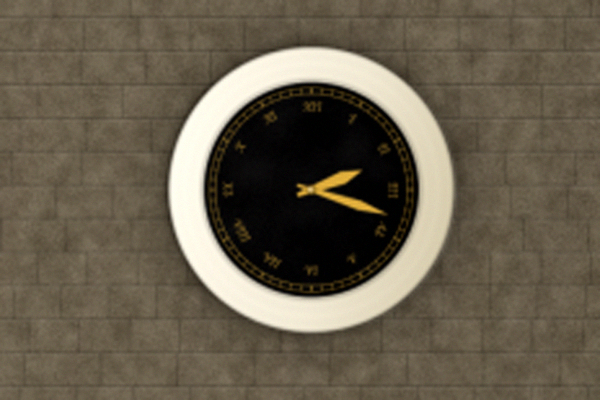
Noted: {"hour": 2, "minute": 18}
